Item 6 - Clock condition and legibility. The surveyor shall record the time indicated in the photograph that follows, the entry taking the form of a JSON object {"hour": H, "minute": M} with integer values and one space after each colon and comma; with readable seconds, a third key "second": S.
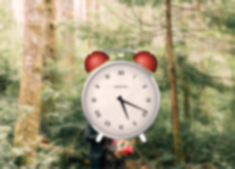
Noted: {"hour": 5, "minute": 19}
